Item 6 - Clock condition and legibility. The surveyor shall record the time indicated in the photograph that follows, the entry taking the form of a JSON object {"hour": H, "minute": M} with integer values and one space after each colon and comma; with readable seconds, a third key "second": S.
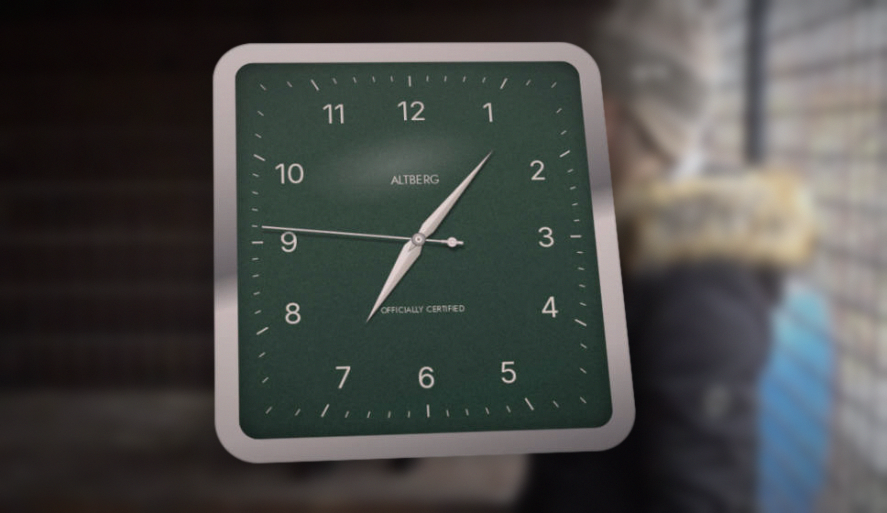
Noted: {"hour": 7, "minute": 6, "second": 46}
